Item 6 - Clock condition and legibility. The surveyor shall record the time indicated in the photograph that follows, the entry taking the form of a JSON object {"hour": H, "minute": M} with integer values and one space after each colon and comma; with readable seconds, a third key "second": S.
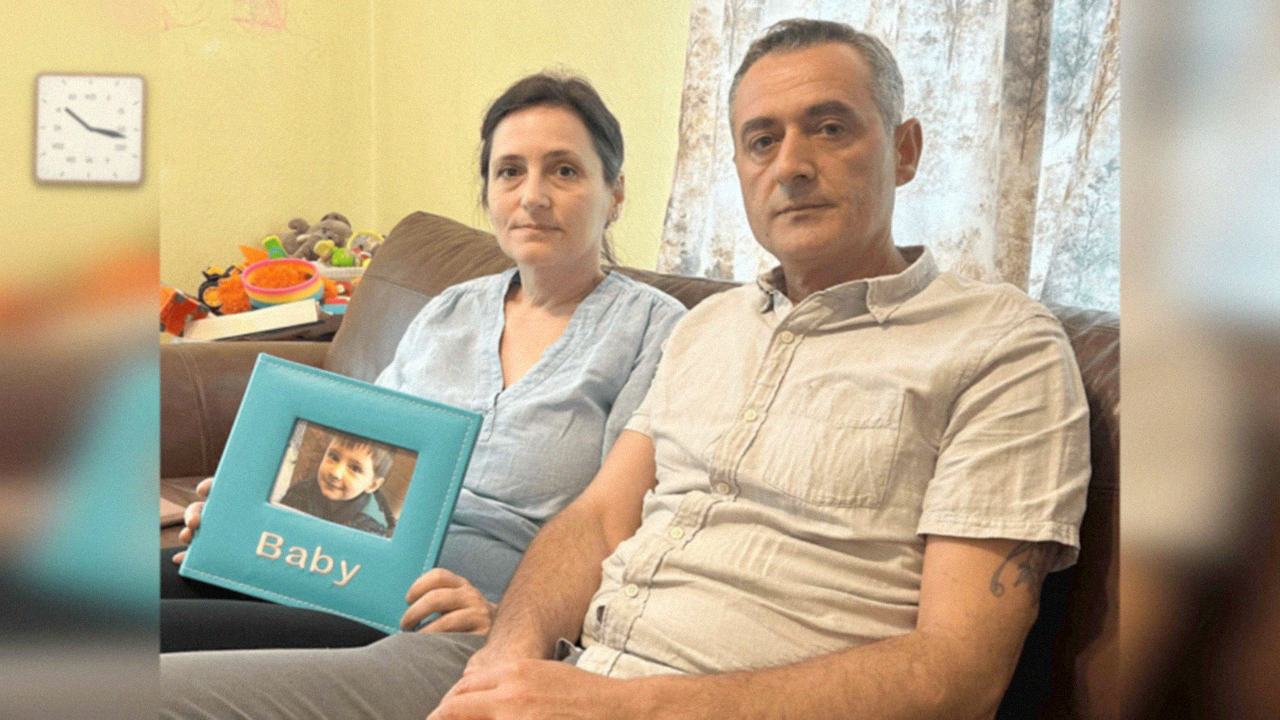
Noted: {"hour": 10, "minute": 17}
